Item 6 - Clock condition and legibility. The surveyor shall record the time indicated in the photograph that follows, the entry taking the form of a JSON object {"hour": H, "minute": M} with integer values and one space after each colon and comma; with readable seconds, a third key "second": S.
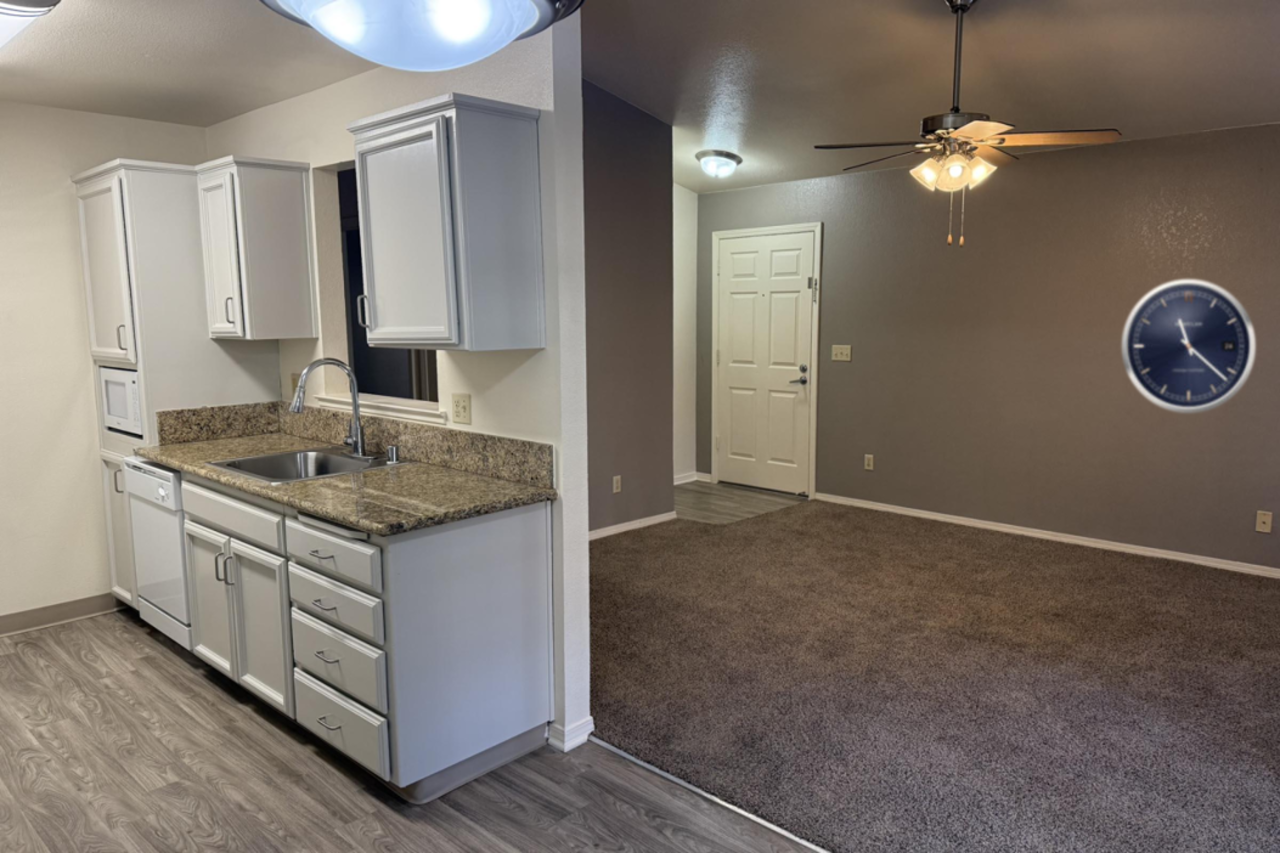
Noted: {"hour": 11, "minute": 22}
